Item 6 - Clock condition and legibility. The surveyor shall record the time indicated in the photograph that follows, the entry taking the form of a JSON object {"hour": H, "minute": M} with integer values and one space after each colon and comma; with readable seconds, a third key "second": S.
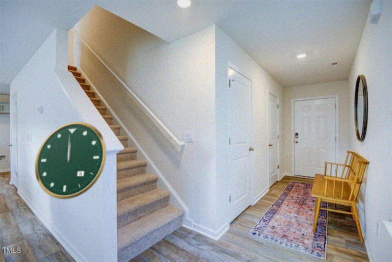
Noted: {"hour": 11, "minute": 59}
